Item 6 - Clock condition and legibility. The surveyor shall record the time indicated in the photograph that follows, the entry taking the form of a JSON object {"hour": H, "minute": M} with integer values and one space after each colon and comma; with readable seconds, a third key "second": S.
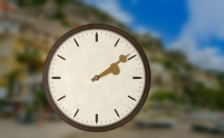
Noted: {"hour": 2, "minute": 9}
